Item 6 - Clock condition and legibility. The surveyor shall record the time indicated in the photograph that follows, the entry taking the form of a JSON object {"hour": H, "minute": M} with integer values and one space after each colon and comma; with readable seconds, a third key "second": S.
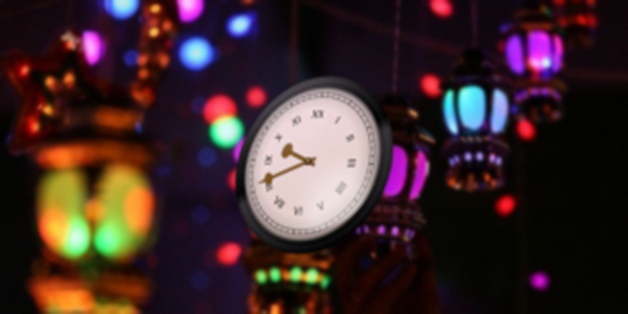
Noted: {"hour": 9, "minute": 41}
